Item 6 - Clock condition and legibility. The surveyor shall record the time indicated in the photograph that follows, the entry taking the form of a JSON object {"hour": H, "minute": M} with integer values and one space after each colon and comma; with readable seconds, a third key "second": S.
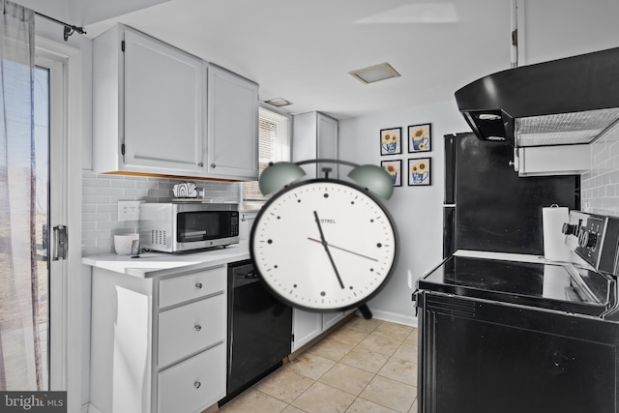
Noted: {"hour": 11, "minute": 26, "second": 18}
